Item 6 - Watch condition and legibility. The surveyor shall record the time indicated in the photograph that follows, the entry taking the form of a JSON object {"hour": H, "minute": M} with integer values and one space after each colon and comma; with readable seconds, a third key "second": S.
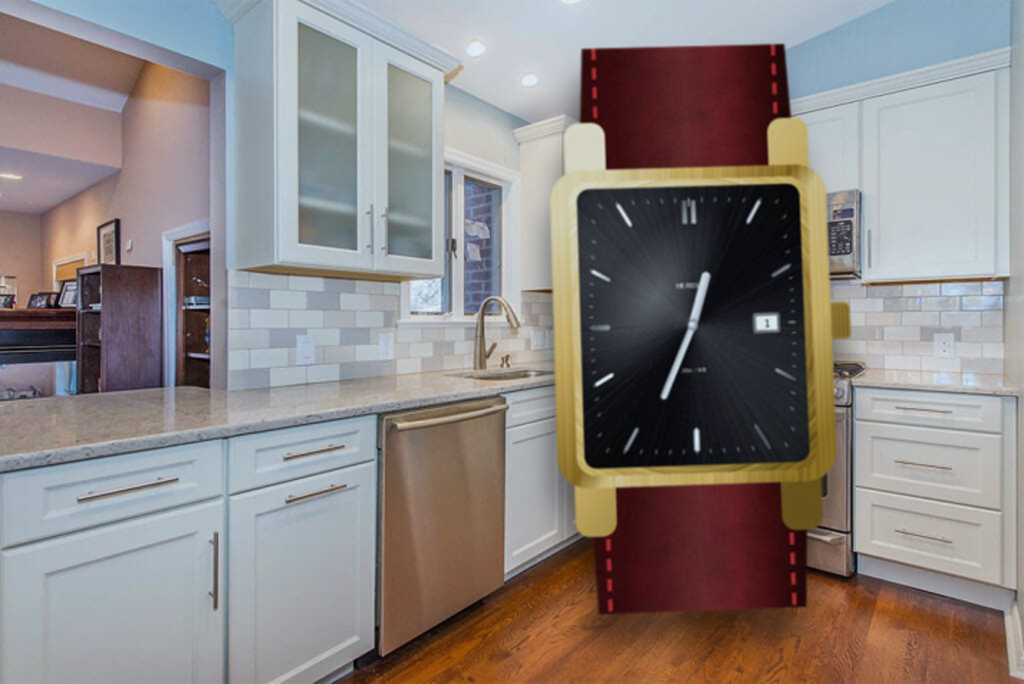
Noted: {"hour": 12, "minute": 34}
